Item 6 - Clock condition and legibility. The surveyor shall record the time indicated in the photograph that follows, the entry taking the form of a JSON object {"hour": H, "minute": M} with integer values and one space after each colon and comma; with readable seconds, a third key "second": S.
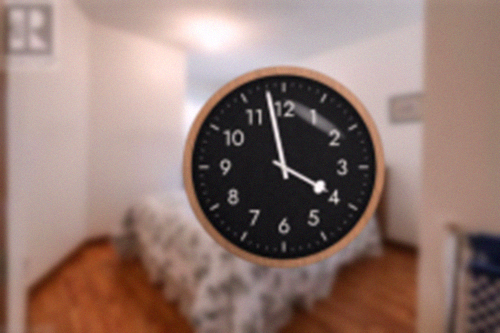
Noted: {"hour": 3, "minute": 58}
